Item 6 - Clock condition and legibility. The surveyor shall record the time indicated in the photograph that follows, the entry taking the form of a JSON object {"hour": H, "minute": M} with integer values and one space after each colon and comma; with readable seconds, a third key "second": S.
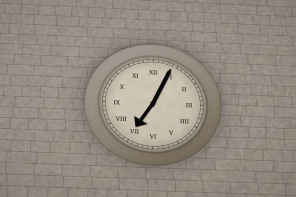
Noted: {"hour": 7, "minute": 4}
